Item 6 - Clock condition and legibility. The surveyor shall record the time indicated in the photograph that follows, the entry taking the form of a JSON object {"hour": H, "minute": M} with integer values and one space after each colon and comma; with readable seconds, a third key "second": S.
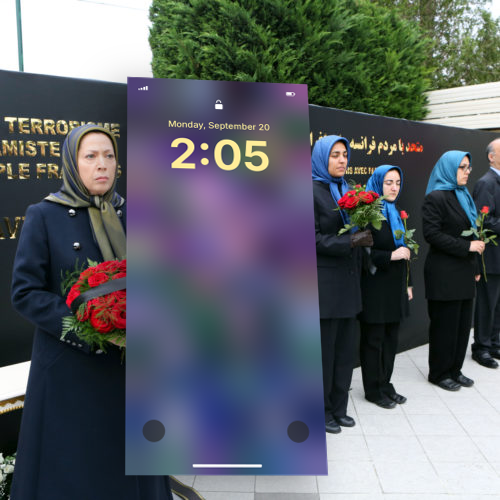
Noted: {"hour": 2, "minute": 5}
